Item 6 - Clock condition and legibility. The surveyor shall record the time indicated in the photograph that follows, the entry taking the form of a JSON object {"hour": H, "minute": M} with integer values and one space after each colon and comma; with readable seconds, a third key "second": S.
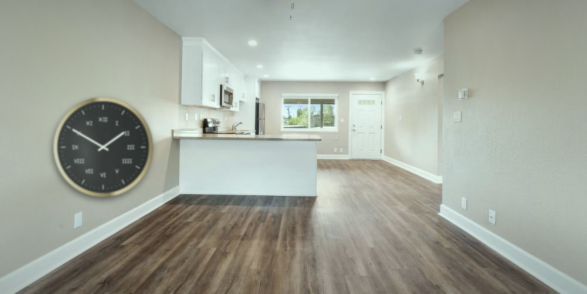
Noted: {"hour": 1, "minute": 50}
